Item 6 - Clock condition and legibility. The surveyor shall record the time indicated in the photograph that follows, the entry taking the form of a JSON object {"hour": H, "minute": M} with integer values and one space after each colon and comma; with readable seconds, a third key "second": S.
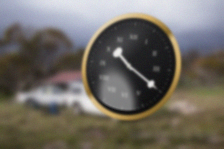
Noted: {"hour": 10, "minute": 20}
